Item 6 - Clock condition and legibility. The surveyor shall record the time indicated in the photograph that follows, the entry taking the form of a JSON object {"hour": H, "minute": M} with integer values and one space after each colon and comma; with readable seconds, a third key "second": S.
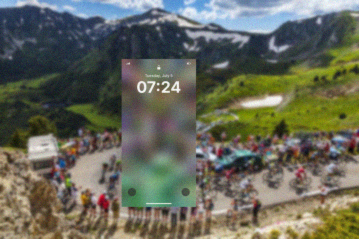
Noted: {"hour": 7, "minute": 24}
